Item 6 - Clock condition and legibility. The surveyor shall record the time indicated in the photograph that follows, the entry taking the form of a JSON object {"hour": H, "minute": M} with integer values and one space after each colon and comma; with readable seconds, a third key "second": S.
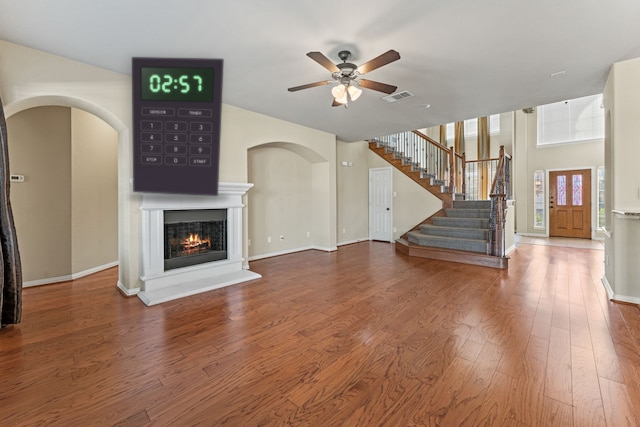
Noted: {"hour": 2, "minute": 57}
